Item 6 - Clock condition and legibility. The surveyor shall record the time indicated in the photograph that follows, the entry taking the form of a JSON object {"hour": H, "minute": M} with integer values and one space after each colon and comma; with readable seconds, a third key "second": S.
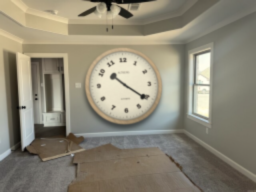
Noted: {"hour": 10, "minute": 21}
